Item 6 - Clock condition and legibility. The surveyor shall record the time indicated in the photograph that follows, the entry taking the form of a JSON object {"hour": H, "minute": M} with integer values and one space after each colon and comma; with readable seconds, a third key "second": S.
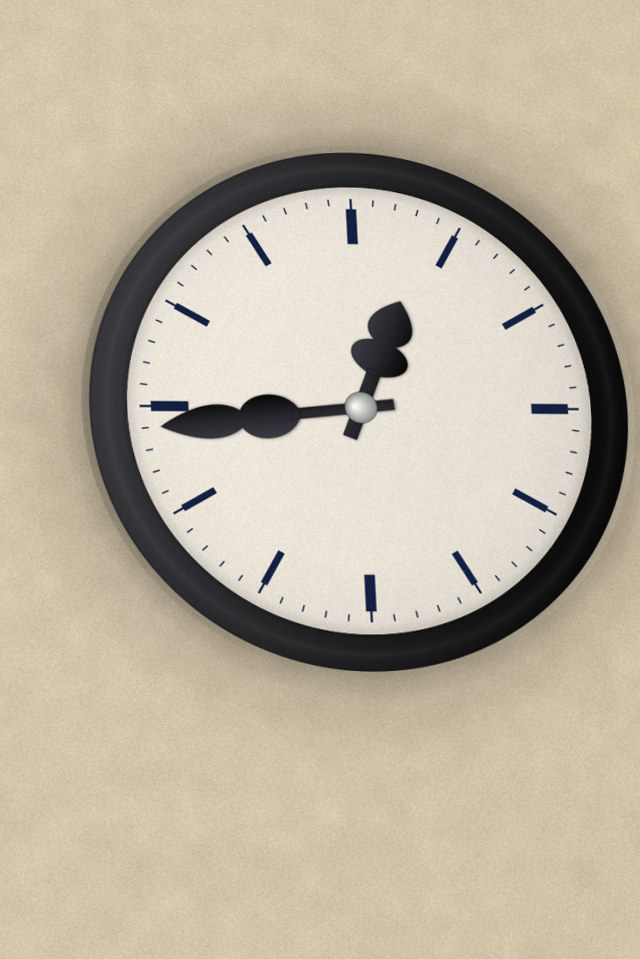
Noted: {"hour": 12, "minute": 44}
